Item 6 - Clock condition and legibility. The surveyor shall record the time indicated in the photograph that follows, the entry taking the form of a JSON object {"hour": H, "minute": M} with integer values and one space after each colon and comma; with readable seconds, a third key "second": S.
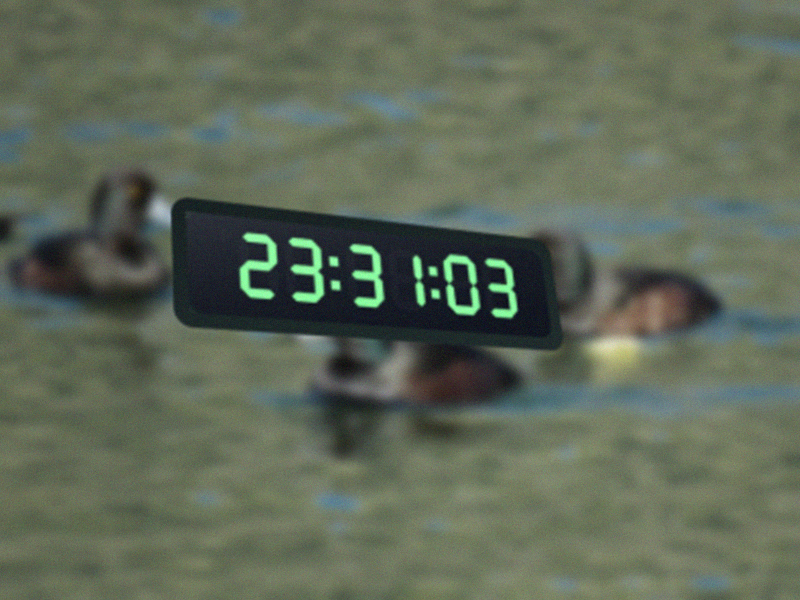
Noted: {"hour": 23, "minute": 31, "second": 3}
